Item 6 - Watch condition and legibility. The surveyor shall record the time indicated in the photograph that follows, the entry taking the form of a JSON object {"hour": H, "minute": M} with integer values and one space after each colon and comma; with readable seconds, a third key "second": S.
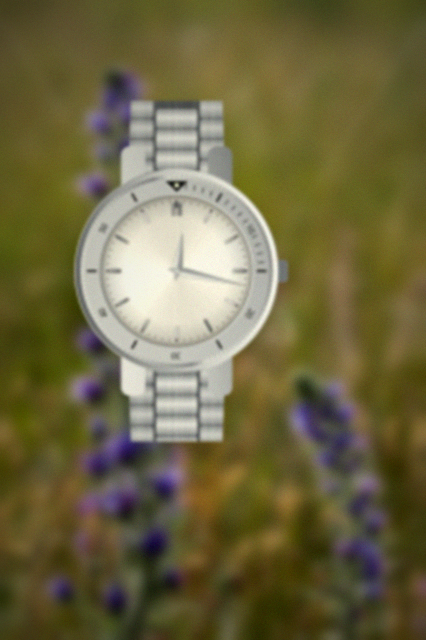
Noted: {"hour": 12, "minute": 17}
